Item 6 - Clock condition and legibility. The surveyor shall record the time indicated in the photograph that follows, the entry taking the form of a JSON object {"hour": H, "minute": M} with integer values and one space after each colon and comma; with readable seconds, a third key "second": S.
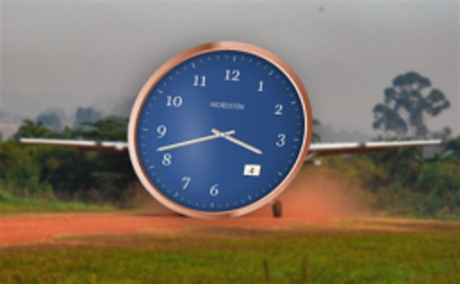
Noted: {"hour": 3, "minute": 42}
